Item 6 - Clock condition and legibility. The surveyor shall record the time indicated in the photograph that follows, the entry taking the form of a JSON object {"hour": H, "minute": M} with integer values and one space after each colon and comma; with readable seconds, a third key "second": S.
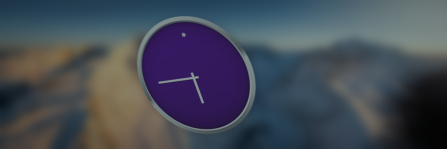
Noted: {"hour": 5, "minute": 44}
